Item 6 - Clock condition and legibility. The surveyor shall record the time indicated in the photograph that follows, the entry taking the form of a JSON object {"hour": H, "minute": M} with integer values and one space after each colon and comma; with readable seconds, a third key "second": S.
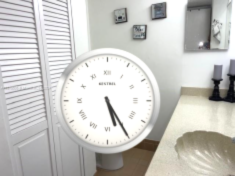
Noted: {"hour": 5, "minute": 25}
